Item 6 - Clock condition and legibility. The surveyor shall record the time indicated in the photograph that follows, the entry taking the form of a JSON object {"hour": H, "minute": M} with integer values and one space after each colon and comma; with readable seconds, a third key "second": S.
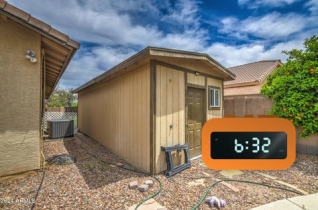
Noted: {"hour": 6, "minute": 32}
